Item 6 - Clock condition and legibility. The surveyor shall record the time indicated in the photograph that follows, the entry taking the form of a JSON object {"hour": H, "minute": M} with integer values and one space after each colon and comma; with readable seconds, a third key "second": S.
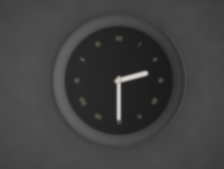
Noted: {"hour": 2, "minute": 30}
